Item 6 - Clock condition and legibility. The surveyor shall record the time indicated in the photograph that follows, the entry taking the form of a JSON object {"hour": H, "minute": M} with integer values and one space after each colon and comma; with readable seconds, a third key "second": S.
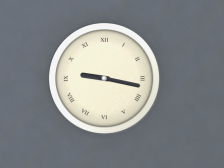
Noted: {"hour": 9, "minute": 17}
